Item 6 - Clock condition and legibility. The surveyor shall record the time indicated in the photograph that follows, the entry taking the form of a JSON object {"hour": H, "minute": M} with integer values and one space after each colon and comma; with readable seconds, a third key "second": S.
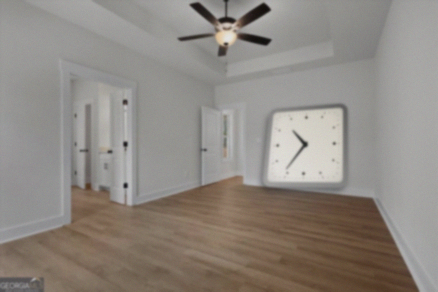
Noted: {"hour": 10, "minute": 36}
